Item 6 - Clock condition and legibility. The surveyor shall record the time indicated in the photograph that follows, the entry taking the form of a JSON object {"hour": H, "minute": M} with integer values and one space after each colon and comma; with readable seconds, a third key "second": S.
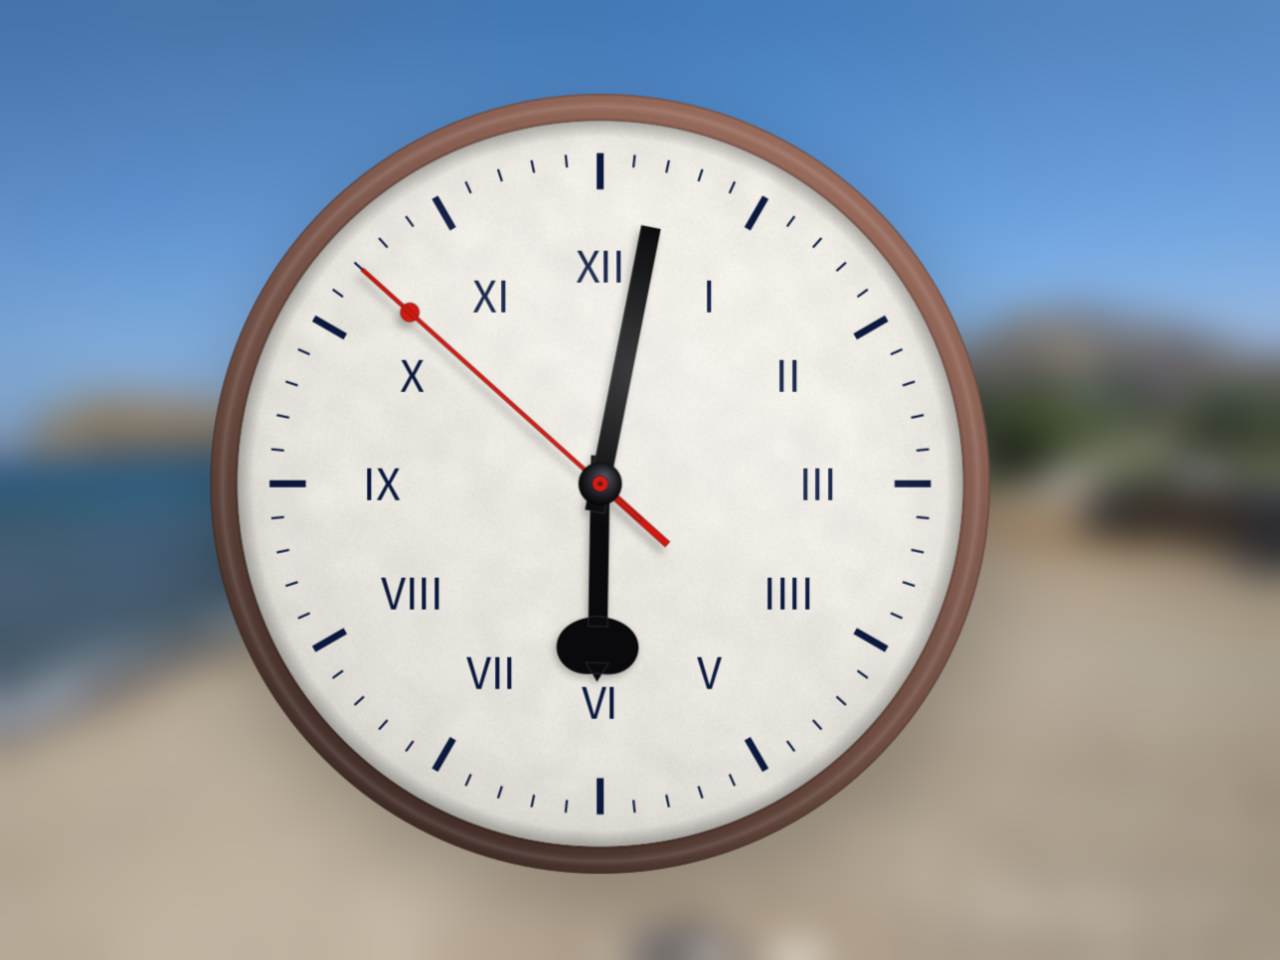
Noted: {"hour": 6, "minute": 1, "second": 52}
